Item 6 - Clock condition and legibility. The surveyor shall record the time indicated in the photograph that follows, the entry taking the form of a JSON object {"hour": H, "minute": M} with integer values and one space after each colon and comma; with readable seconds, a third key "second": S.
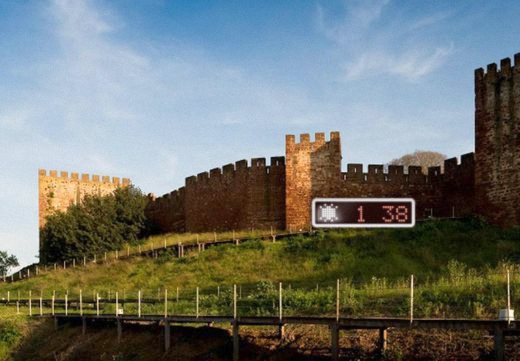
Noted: {"hour": 1, "minute": 38}
